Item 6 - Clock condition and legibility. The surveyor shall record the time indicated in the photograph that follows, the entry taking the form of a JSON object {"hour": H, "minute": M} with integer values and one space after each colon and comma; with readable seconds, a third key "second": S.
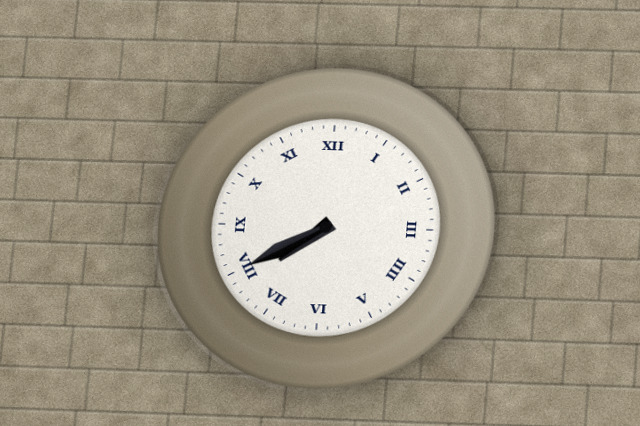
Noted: {"hour": 7, "minute": 40}
